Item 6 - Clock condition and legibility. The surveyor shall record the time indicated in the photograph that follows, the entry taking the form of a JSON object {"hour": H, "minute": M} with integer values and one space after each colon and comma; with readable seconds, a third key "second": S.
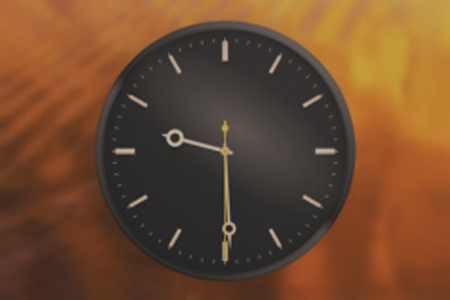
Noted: {"hour": 9, "minute": 29, "second": 30}
